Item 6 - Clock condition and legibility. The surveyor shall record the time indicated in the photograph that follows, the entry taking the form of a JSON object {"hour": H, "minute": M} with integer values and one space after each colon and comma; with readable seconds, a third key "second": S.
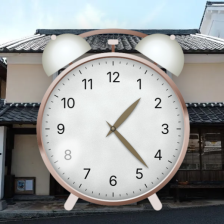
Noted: {"hour": 1, "minute": 23}
